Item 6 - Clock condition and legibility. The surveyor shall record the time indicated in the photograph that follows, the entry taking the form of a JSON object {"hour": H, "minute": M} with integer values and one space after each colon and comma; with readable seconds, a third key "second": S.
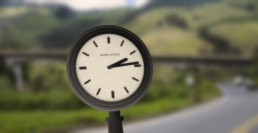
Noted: {"hour": 2, "minute": 14}
